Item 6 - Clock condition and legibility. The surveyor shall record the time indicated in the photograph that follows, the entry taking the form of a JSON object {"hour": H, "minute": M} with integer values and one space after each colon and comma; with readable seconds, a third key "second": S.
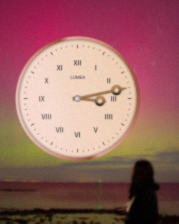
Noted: {"hour": 3, "minute": 13}
